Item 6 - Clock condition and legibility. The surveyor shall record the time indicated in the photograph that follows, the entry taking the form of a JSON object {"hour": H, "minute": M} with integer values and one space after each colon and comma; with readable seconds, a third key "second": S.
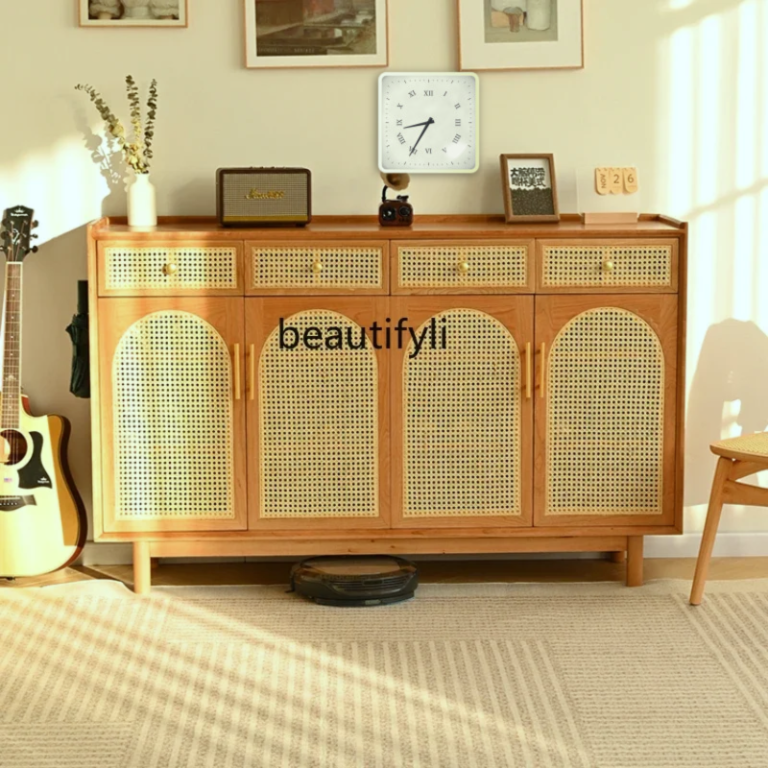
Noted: {"hour": 8, "minute": 35}
